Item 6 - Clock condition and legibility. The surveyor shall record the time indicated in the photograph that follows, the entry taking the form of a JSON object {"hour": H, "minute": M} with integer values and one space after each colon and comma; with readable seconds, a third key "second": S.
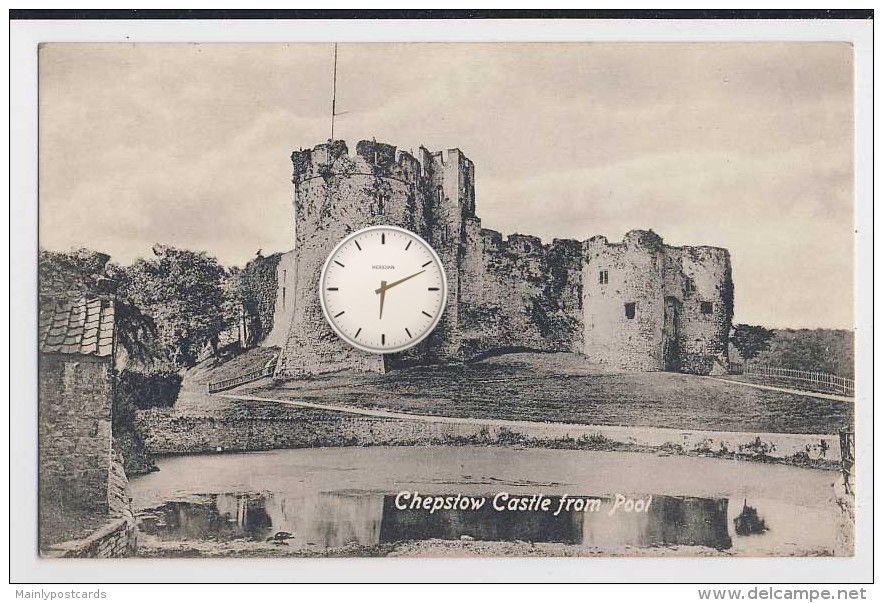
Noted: {"hour": 6, "minute": 11}
